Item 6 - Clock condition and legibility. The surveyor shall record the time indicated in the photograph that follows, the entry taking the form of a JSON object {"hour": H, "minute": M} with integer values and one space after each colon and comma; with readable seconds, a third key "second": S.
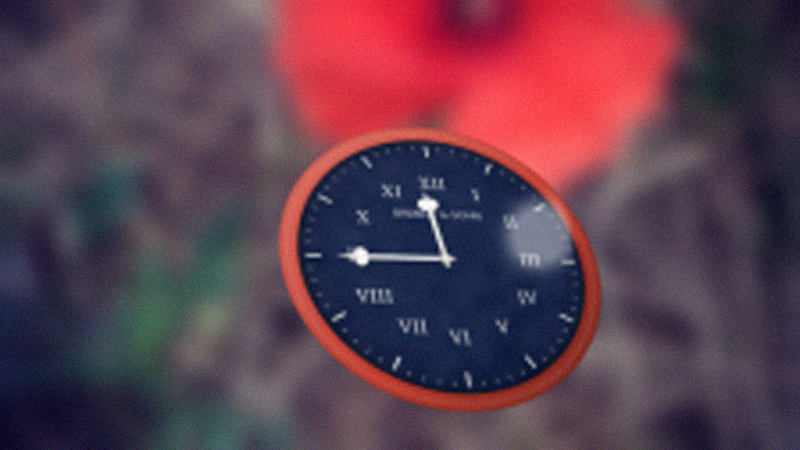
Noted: {"hour": 11, "minute": 45}
